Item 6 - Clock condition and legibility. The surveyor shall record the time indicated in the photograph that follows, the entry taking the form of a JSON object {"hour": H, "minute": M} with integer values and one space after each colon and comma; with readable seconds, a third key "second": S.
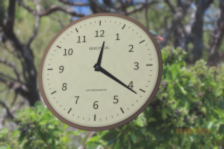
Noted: {"hour": 12, "minute": 21}
